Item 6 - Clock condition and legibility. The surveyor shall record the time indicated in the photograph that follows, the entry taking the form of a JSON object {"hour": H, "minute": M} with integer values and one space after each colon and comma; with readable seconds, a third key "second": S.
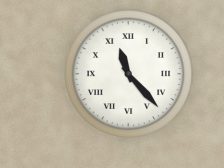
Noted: {"hour": 11, "minute": 23}
